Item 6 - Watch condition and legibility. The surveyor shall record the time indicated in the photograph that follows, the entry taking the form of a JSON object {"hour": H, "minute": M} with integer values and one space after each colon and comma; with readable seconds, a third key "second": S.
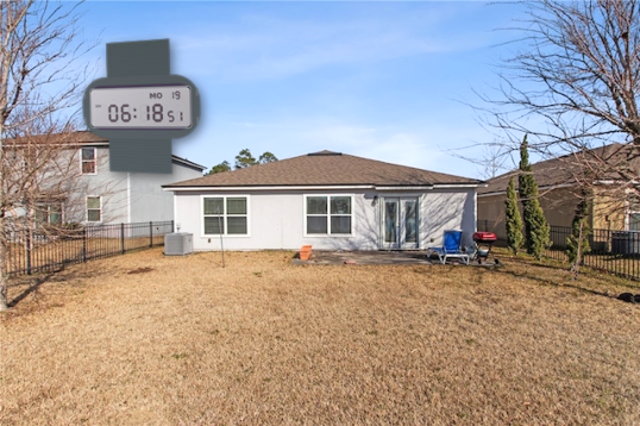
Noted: {"hour": 6, "minute": 18, "second": 51}
